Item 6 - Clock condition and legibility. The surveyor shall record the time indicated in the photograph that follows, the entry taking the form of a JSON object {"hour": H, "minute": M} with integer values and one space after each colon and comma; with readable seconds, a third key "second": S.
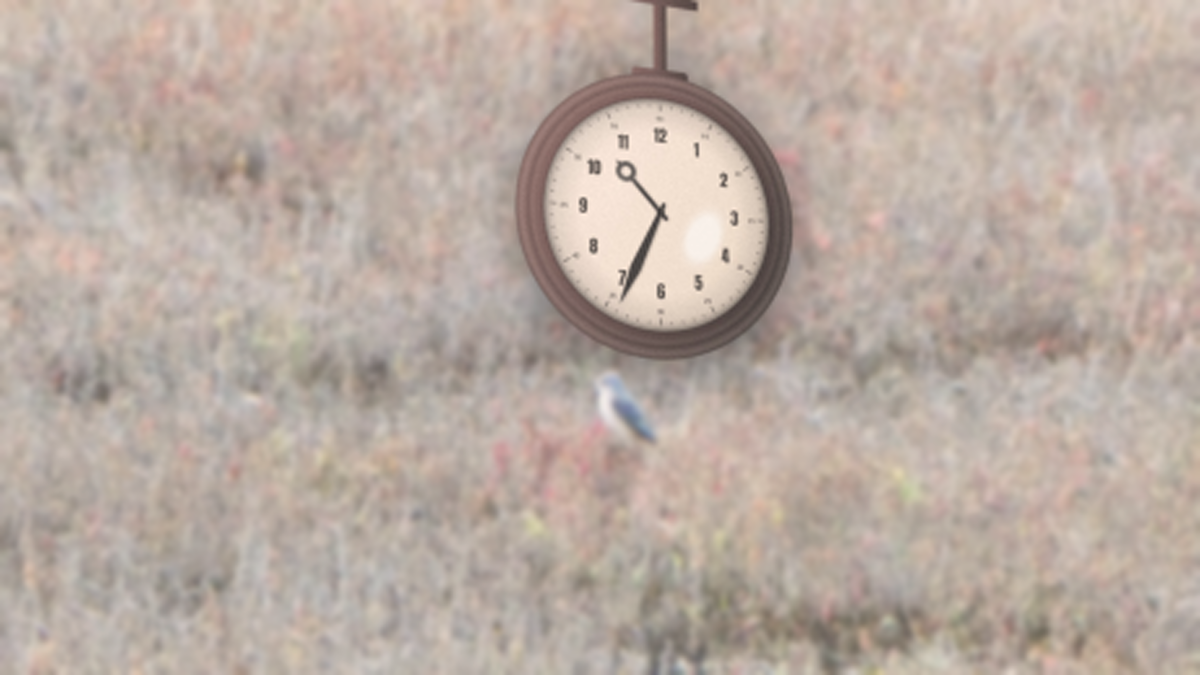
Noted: {"hour": 10, "minute": 34}
